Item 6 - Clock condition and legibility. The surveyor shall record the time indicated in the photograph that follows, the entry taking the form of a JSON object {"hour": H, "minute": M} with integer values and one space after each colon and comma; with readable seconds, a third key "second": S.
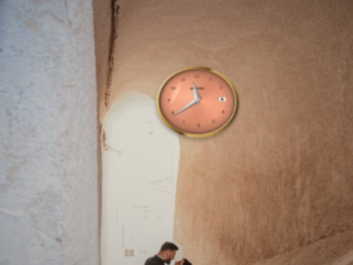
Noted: {"hour": 11, "minute": 39}
